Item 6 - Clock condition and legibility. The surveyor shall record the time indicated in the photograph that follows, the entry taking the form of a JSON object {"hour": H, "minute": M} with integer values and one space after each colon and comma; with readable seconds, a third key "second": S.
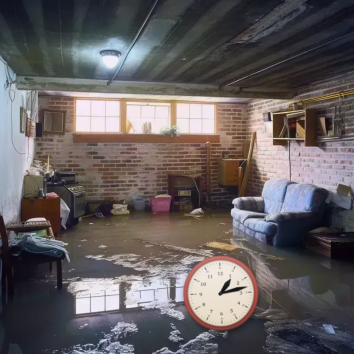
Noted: {"hour": 1, "minute": 13}
